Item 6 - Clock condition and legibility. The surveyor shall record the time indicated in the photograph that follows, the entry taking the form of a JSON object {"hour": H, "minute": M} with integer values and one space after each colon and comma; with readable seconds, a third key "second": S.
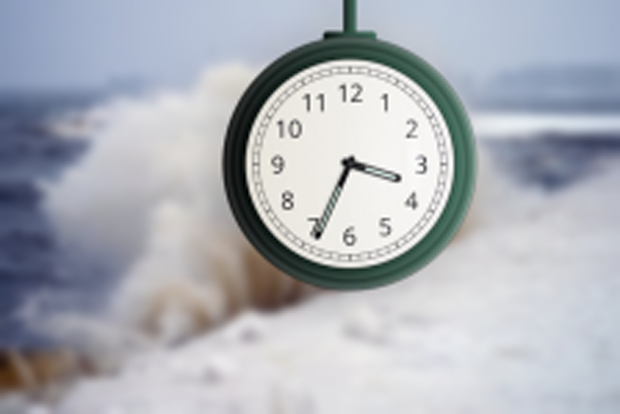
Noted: {"hour": 3, "minute": 34}
